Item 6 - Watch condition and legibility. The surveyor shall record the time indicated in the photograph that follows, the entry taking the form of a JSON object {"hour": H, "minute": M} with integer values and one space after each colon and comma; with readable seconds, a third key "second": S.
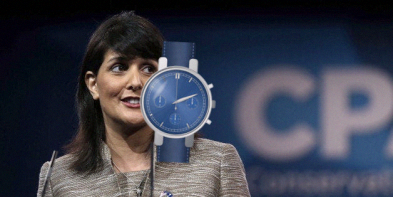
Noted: {"hour": 2, "minute": 11}
